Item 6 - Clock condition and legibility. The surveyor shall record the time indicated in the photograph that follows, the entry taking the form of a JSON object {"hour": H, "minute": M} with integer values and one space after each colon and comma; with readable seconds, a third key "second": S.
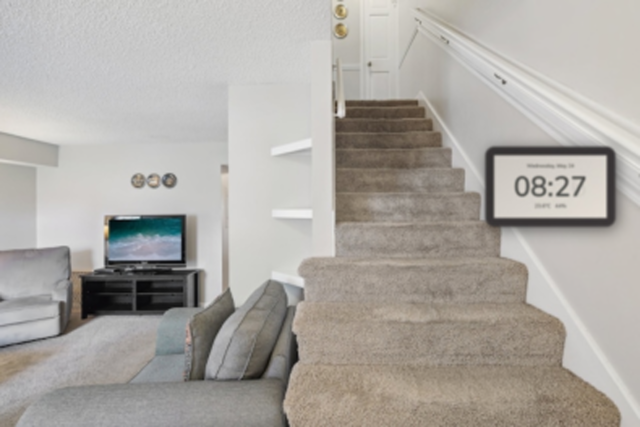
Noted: {"hour": 8, "minute": 27}
